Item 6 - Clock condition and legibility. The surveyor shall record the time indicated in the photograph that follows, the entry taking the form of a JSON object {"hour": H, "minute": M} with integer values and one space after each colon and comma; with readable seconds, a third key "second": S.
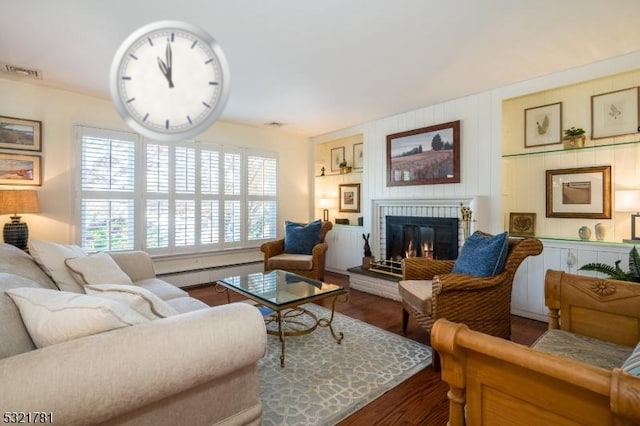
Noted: {"hour": 10, "minute": 59}
